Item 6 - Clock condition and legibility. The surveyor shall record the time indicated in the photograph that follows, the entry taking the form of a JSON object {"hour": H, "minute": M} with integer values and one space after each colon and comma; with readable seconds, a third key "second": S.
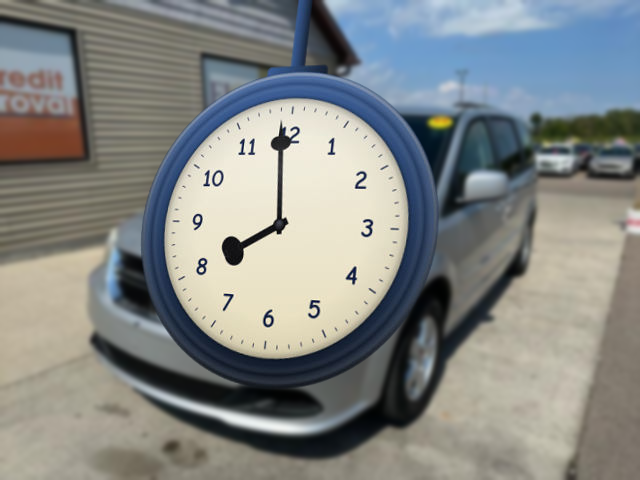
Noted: {"hour": 7, "minute": 59}
